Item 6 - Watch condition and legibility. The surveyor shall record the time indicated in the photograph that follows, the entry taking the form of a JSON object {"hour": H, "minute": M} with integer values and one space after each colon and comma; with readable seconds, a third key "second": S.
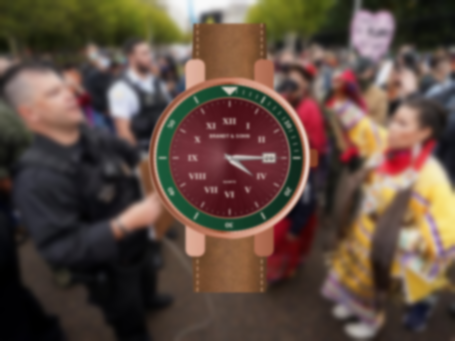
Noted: {"hour": 4, "minute": 15}
